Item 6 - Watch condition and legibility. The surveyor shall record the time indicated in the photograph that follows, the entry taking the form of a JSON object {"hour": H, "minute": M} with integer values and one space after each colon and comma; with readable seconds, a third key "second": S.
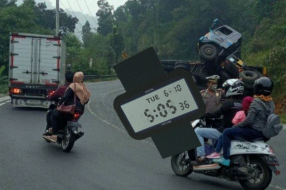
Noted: {"hour": 5, "minute": 5, "second": 36}
